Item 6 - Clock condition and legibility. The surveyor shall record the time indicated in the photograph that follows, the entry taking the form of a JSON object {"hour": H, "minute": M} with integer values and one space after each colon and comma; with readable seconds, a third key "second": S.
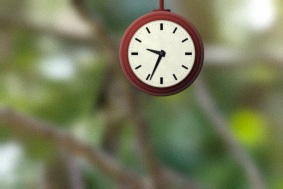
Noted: {"hour": 9, "minute": 34}
